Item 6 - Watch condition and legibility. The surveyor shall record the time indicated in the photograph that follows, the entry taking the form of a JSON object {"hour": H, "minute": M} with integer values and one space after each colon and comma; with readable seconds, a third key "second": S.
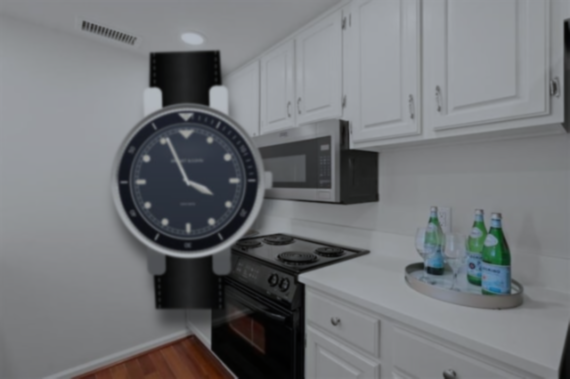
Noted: {"hour": 3, "minute": 56}
